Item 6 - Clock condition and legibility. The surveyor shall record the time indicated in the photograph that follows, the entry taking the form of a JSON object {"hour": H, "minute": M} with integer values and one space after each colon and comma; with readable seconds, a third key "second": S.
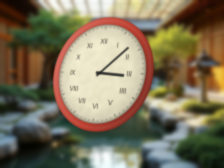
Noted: {"hour": 3, "minute": 8}
